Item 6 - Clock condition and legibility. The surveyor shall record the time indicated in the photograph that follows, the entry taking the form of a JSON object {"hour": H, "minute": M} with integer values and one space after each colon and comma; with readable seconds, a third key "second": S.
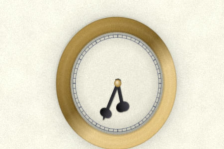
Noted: {"hour": 5, "minute": 34}
